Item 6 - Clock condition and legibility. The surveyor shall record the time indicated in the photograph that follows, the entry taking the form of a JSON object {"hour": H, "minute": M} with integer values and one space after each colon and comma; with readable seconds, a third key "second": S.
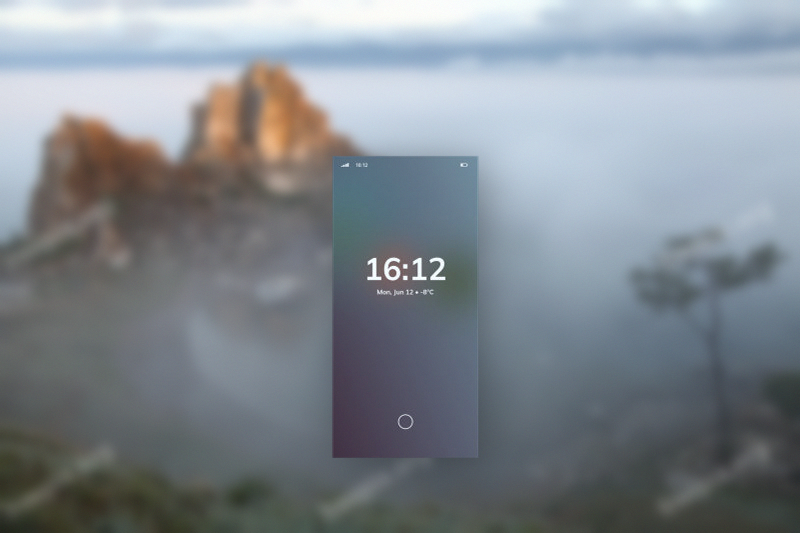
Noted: {"hour": 16, "minute": 12}
